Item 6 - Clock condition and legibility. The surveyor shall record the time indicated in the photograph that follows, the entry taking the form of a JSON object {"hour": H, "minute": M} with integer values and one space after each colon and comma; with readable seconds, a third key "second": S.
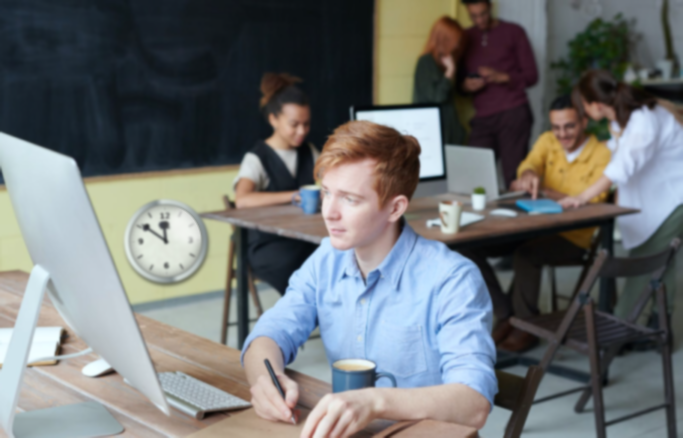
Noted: {"hour": 11, "minute": 51}
